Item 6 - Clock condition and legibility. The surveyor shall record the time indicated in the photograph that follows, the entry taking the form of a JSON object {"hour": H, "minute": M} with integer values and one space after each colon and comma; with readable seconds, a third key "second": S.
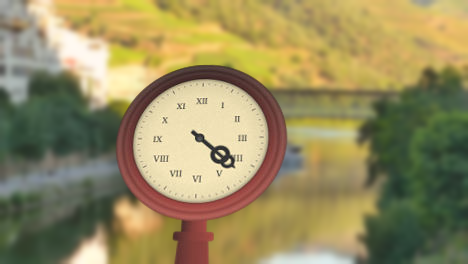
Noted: {"hour": 4, "minute": 22}
